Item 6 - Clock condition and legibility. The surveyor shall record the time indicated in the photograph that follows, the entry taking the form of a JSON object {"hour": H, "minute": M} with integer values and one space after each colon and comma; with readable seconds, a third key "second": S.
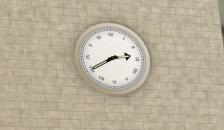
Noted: {"hour": 2, "minute": 40}
